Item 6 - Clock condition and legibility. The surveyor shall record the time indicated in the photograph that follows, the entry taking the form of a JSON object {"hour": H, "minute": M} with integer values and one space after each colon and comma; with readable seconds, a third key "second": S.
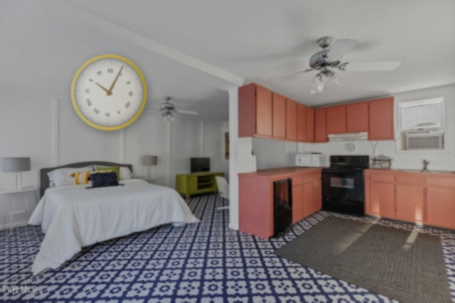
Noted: {"hour": 10, "minute": 4}
